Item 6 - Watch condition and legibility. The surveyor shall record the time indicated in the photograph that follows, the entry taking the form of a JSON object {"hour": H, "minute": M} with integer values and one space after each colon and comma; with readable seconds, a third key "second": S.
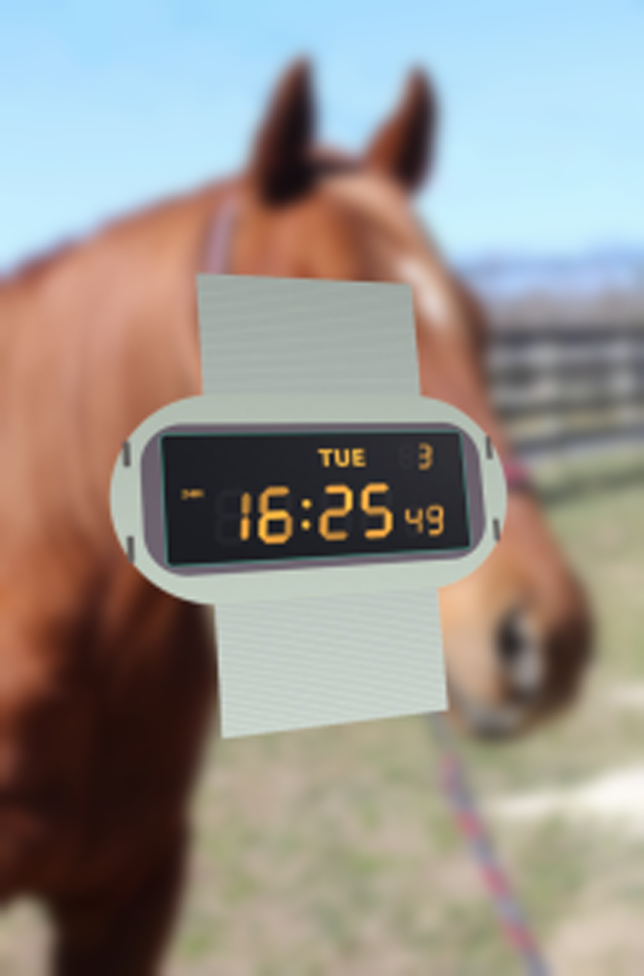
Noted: {"hour": 16, "minute": 25, "second": 49}
